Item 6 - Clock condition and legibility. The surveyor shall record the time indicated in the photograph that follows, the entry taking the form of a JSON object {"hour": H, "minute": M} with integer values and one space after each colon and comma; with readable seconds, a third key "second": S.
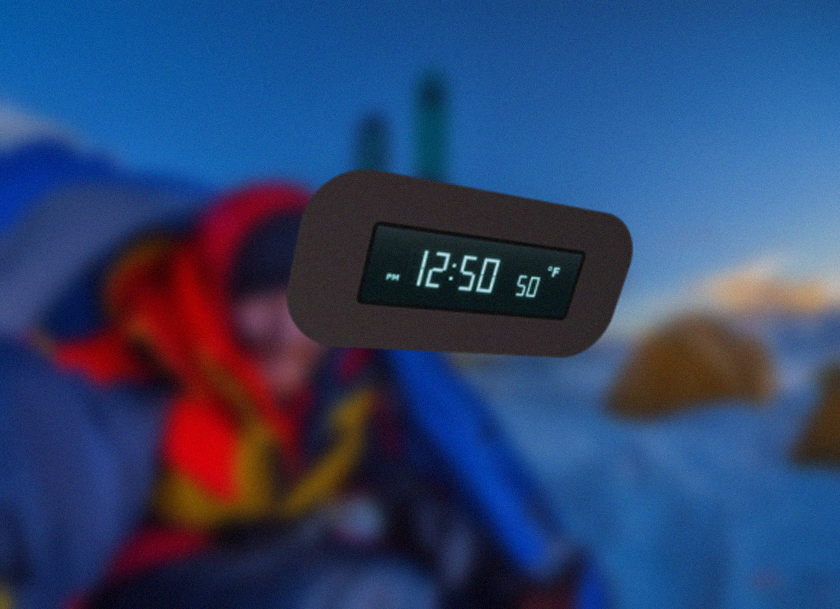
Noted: {"hour": 12, "minute": 50}
